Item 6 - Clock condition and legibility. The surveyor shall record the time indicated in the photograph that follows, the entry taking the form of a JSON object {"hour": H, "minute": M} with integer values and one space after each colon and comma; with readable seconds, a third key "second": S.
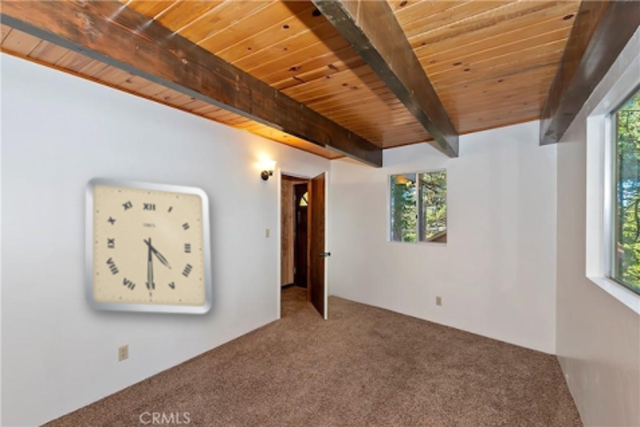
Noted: {"hour": 4, "minute": 30}
